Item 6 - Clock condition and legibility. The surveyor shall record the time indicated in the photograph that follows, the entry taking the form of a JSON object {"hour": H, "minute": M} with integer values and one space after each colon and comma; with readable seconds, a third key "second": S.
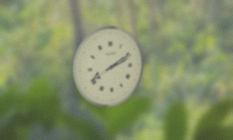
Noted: {"hour": 8, "minute": 11}
